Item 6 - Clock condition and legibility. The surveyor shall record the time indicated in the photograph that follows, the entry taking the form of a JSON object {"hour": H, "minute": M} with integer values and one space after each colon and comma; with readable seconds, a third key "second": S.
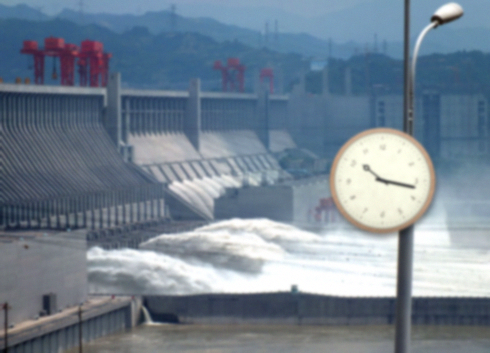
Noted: {"hour": 10, "minute": 17}
